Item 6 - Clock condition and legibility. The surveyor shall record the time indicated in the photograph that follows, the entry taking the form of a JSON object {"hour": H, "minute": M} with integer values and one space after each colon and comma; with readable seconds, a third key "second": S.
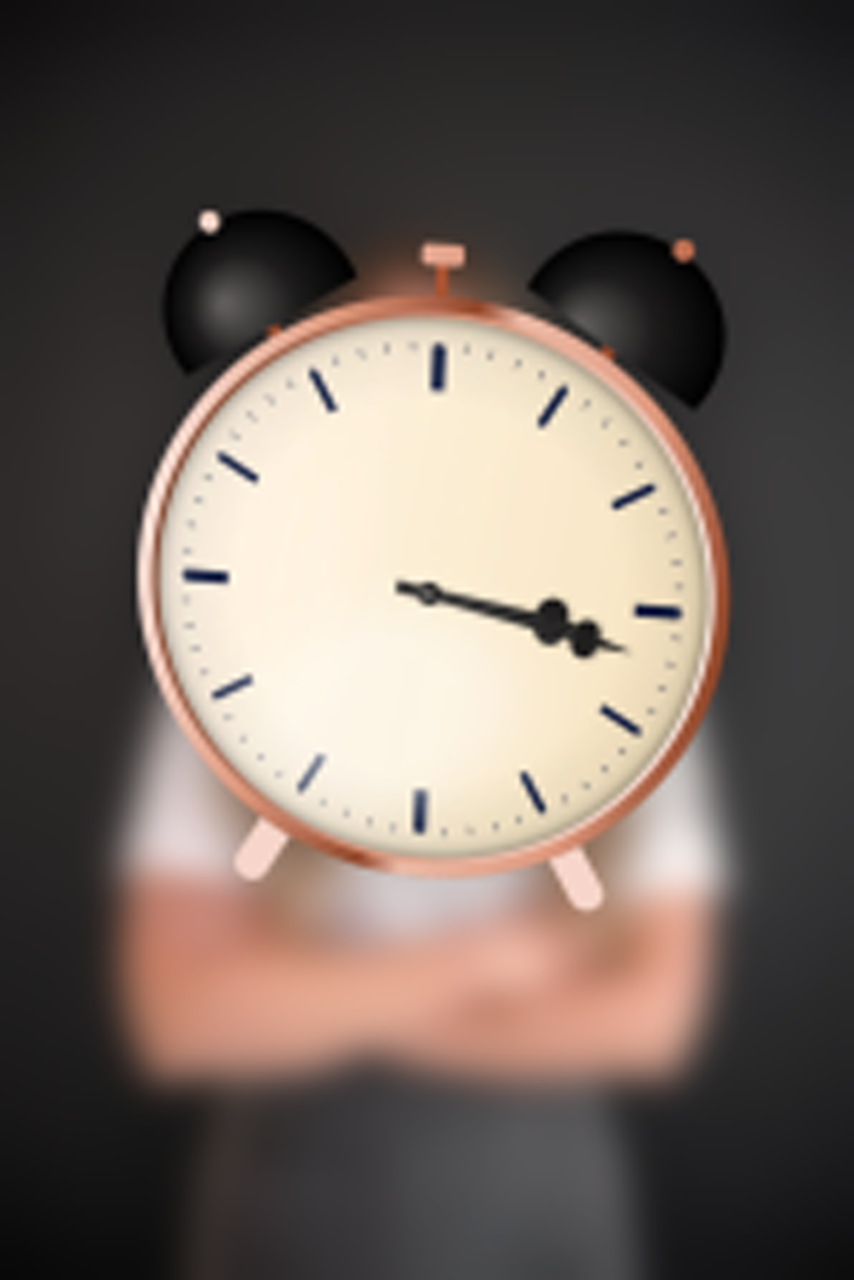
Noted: {"hour": 3, "minute": 17}
